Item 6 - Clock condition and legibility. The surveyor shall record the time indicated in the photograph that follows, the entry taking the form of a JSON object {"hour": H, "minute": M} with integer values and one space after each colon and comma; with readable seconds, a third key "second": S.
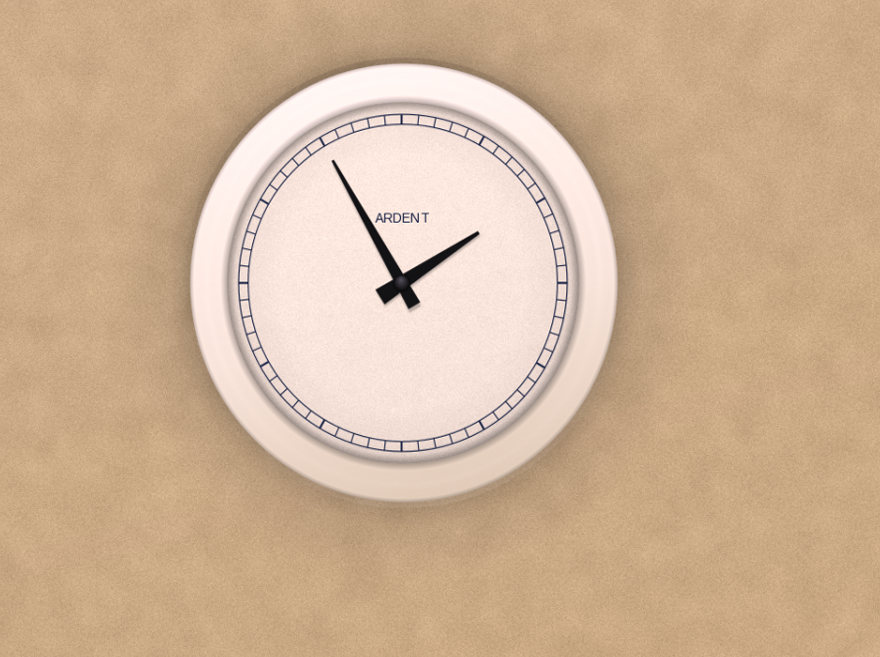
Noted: {"hour": 1, "minute": 55}
